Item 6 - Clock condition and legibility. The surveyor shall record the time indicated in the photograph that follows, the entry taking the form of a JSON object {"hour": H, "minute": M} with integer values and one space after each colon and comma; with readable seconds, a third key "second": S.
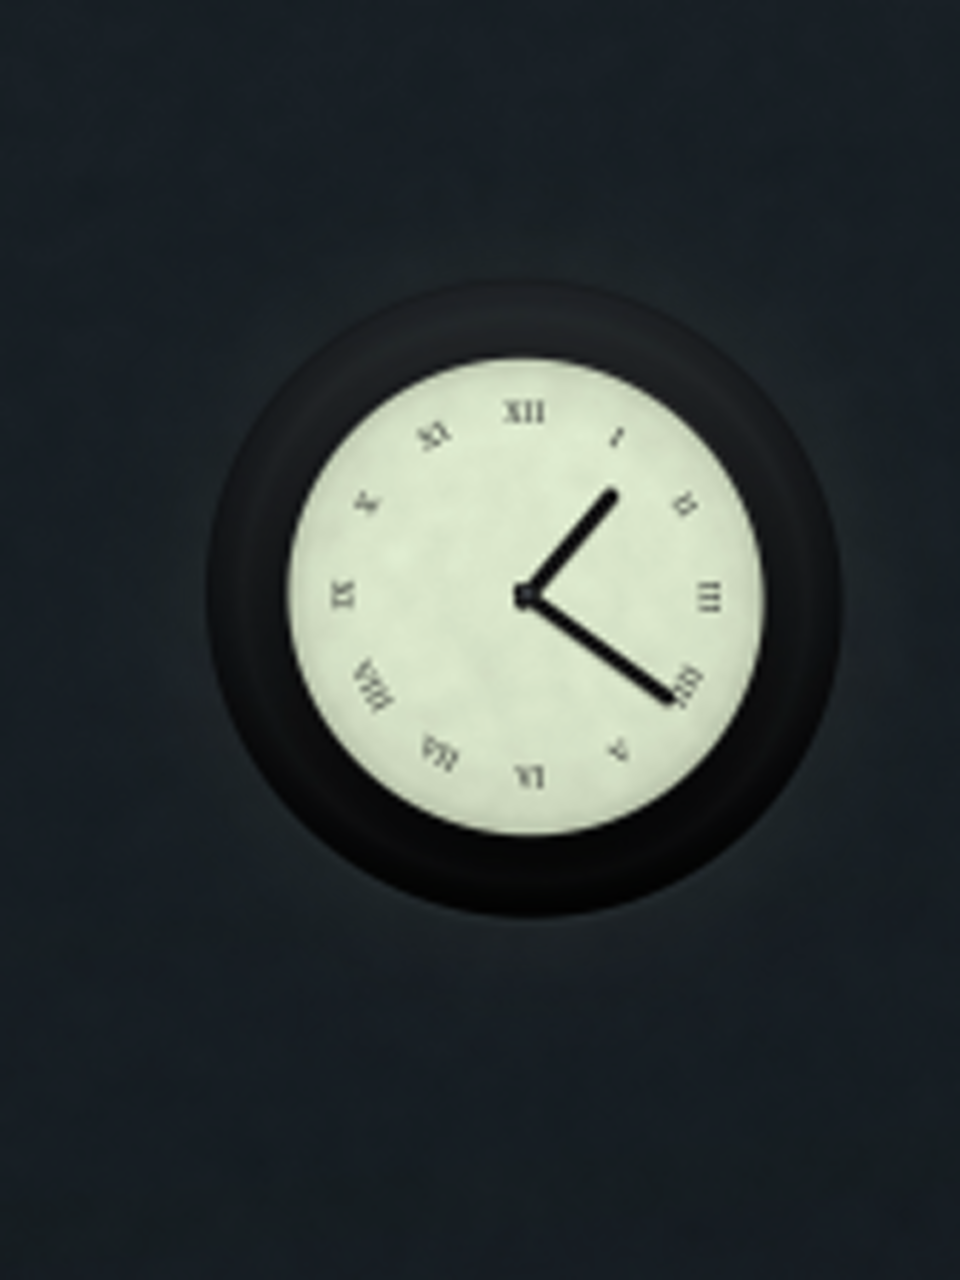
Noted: {"hour": 1, "minute": 21}
